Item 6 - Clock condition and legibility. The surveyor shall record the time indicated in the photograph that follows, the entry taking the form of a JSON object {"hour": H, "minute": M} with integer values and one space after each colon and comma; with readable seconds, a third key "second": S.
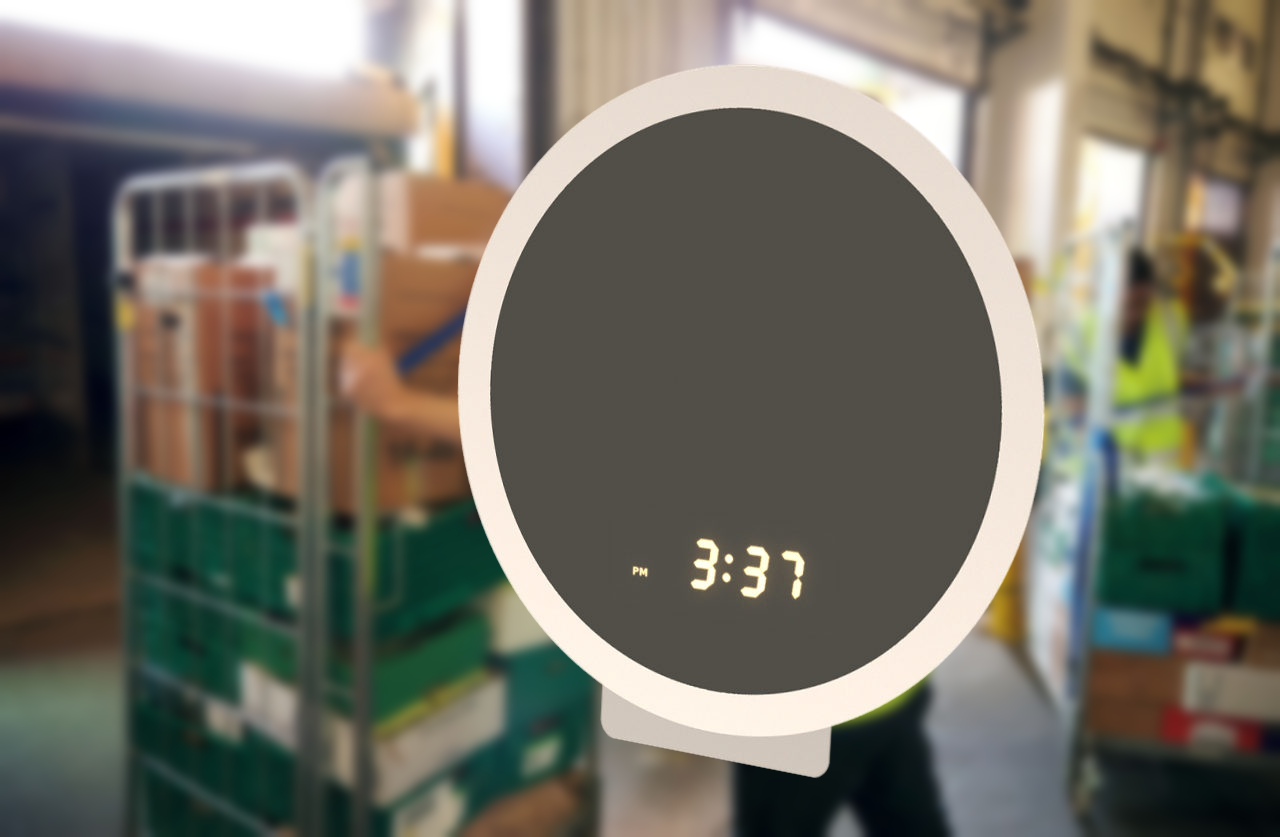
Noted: {"hour": 3, "minute": 37}
